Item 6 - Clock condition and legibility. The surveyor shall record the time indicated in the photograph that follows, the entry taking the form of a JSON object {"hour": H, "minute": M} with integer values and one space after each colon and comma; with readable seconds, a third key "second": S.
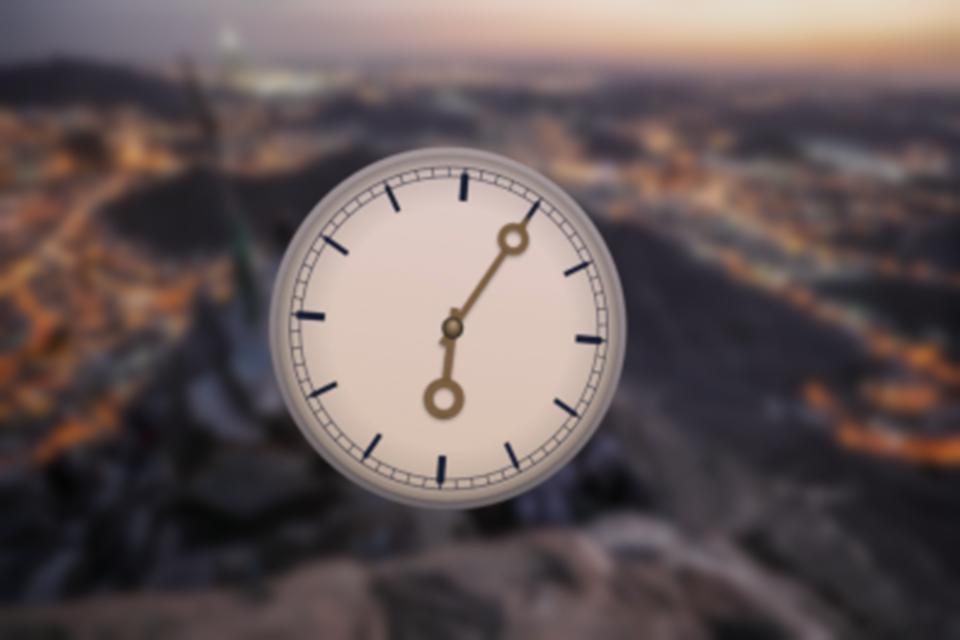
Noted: {"hour": 6, "minute": 5}
